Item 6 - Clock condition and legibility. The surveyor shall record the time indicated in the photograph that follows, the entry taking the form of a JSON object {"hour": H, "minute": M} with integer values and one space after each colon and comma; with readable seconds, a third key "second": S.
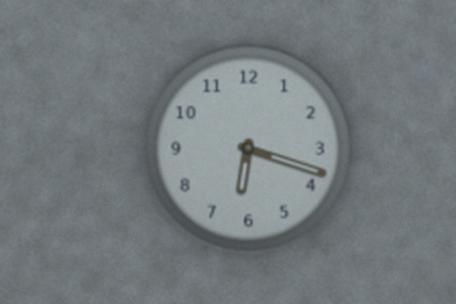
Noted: {"hour": 6, "minute": 18}
